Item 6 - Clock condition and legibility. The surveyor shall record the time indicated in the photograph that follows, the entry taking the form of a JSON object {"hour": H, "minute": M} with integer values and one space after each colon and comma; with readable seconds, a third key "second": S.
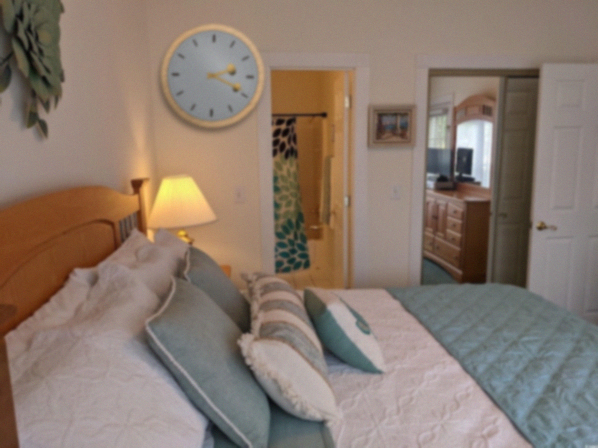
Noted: {"hour": 2, "minute": 19}
